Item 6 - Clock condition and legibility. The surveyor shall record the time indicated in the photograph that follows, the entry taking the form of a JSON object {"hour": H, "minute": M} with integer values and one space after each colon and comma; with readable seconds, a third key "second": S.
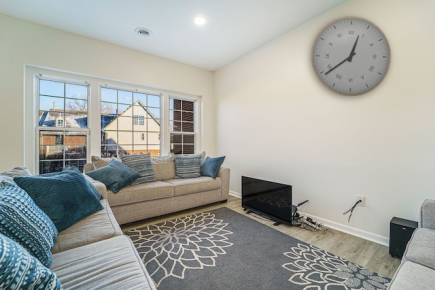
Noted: {"hour": 12, "minute": 39}
